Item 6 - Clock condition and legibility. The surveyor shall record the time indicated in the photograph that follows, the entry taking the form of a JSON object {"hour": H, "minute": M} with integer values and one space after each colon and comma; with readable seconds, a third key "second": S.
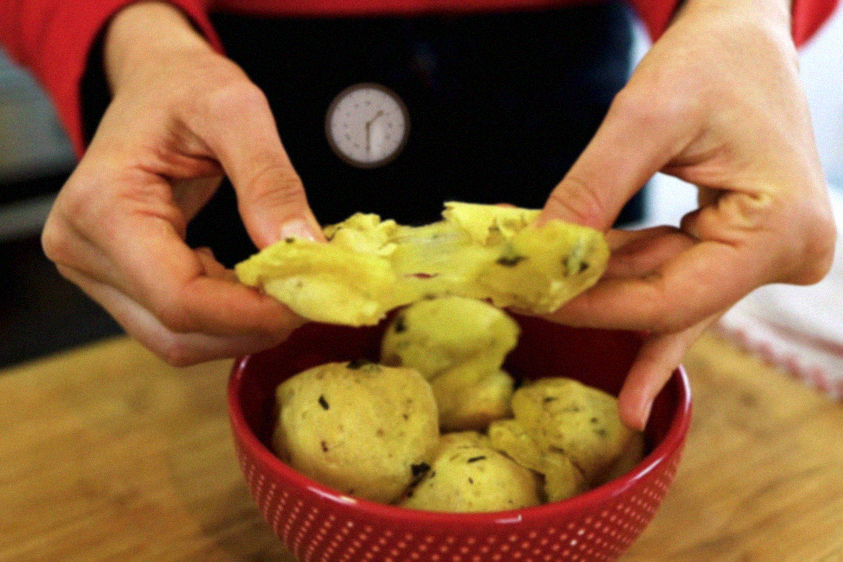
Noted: {"hour": 1, "minute": 30}
